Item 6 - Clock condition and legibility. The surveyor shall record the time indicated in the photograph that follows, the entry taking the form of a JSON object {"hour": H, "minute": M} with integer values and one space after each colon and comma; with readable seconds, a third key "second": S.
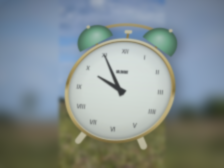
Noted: {"hour": 9, "minute": 55}
